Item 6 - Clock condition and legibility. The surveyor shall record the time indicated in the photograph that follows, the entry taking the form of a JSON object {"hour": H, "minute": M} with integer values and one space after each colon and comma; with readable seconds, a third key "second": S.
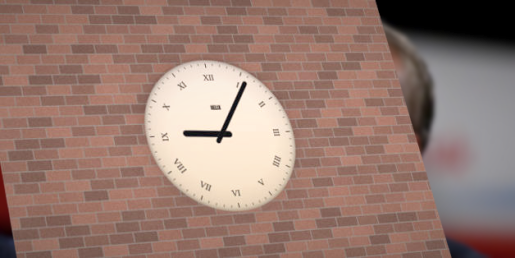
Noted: {"hour": 9, "minute": 6}
